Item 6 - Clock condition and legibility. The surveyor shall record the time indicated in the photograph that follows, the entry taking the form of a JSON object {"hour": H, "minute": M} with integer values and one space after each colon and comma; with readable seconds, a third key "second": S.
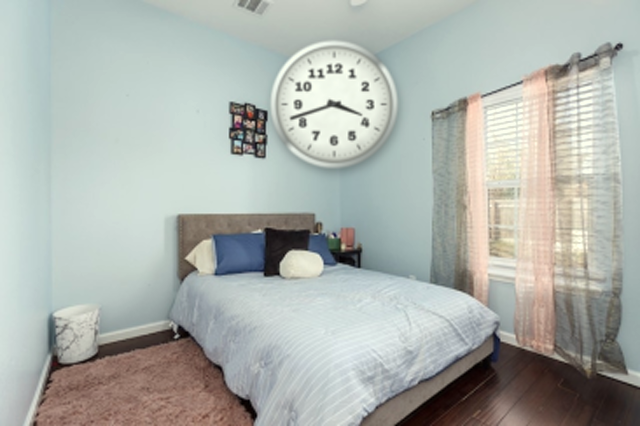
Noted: {"hour": 3, "minute": 42}
